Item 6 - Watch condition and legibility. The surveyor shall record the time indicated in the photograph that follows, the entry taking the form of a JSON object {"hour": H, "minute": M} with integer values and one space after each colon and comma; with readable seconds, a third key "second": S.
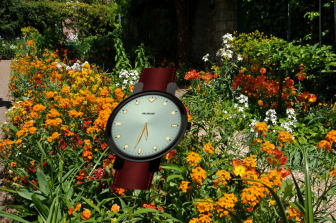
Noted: {"hour": 5, "minute": 32}
